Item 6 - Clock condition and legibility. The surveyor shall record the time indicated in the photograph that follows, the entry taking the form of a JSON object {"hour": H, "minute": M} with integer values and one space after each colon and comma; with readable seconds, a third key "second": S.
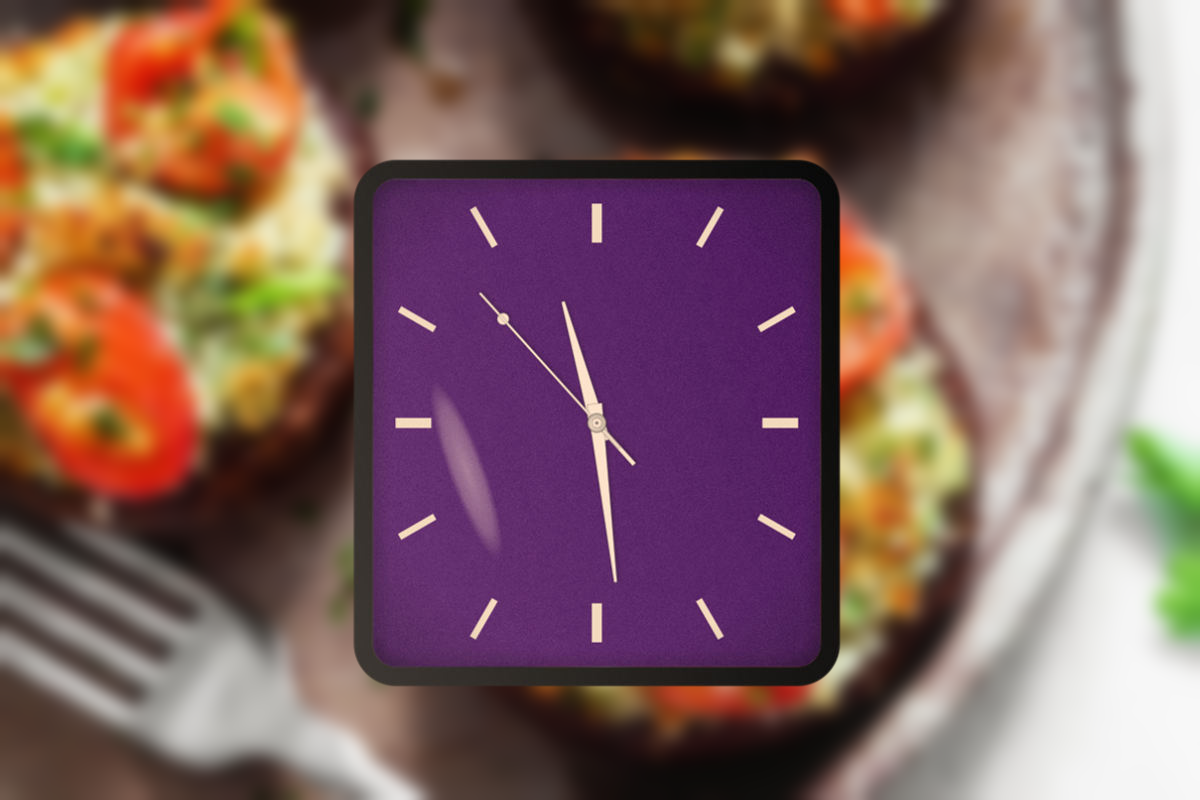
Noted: {"hour": 11, "minute": 28, "second": 53}
